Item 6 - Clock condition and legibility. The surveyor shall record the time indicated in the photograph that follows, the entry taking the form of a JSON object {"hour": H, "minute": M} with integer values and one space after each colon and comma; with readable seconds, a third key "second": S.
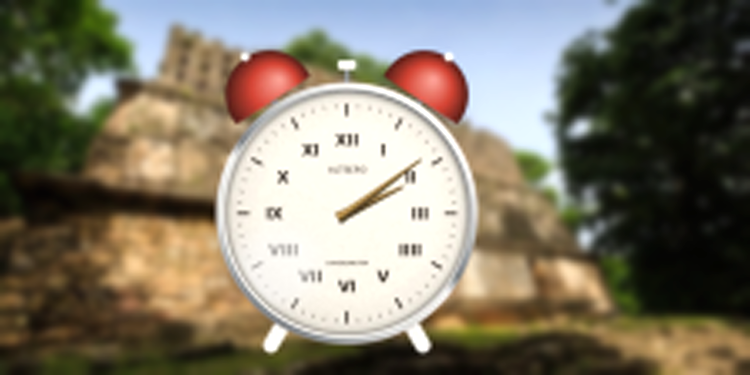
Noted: {"hour": 2, "minute": 9}
